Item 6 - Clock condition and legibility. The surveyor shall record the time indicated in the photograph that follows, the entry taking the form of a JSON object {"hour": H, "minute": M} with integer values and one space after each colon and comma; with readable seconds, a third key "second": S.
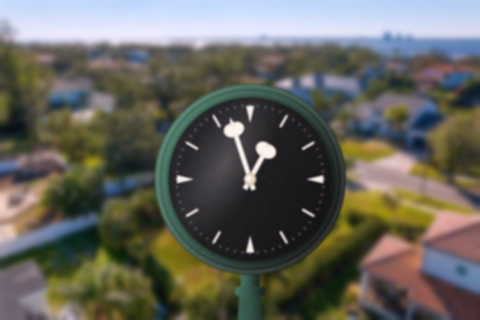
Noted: {"hour": 12, "minute": 57}
